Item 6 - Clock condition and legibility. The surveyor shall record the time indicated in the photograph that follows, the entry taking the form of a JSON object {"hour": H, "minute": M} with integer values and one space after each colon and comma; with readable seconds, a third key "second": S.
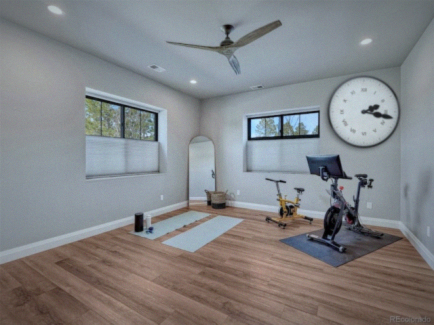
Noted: {"hour": 2, "minute": 17}
